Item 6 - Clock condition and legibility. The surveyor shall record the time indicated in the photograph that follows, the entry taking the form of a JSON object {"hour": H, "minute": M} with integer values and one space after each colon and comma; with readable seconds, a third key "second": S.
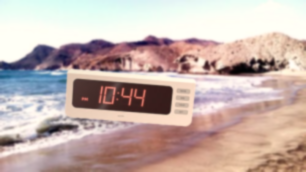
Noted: {"hour": 10, "minute": 44}
